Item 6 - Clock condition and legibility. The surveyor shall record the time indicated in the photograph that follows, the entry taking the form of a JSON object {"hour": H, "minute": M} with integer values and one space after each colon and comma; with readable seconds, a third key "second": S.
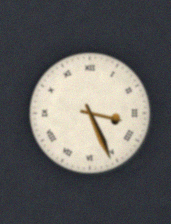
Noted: {"hour": 3, "minute": 26}
